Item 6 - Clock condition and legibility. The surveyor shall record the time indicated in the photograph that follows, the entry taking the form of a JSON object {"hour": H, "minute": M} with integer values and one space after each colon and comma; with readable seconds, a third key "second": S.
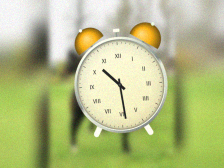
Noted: {"hour": 10, "minute": 29}
